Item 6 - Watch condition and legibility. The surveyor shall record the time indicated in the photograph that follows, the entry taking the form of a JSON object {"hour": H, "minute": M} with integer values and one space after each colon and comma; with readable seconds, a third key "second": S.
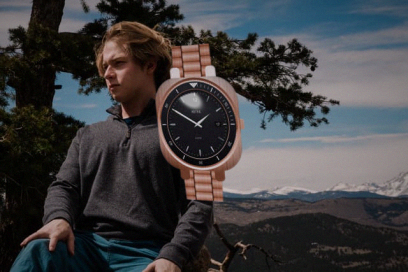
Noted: {"hour": 1, "minute": 50}
